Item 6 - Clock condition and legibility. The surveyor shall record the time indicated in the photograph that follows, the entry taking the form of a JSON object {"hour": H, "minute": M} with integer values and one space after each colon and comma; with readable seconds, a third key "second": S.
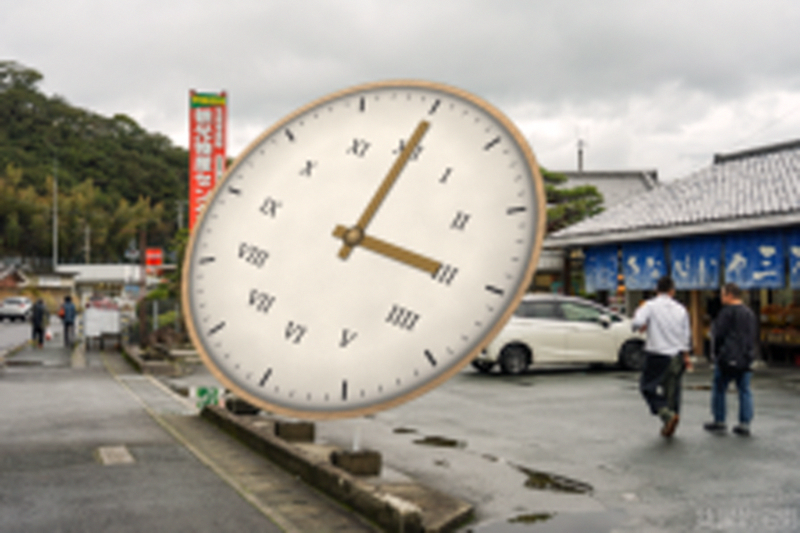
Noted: {"hour": 3, "minute": 0}
